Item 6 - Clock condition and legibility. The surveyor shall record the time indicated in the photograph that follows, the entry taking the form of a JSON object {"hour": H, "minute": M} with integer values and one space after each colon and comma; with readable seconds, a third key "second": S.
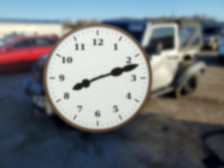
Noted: {"hour": 8, "minute": 12}
